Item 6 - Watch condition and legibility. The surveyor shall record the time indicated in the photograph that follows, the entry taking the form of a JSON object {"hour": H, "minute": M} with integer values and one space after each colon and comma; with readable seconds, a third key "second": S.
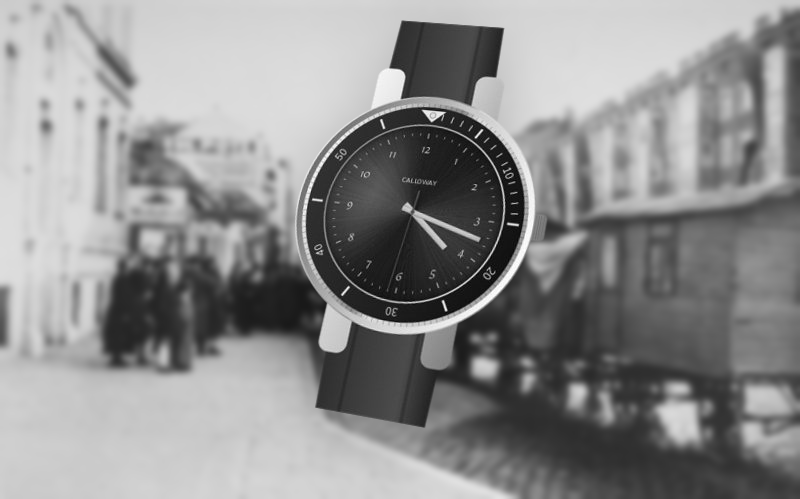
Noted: {"hour": 4, "minute": 17, "second": 31}
